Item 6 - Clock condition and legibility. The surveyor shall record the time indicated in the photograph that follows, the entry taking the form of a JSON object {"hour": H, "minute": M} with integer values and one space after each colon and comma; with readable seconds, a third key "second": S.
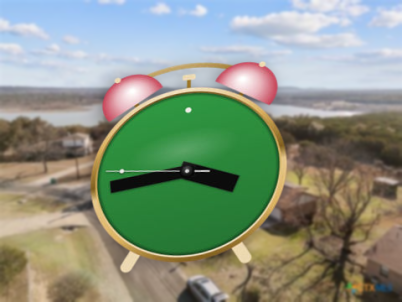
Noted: {"hour": 3, "minute": 43, "second": 46}
